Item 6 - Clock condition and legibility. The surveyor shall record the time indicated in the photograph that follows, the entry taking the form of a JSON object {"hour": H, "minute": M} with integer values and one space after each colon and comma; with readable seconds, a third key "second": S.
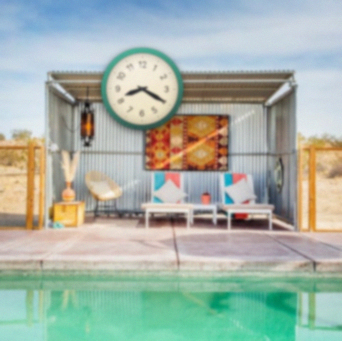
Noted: {"hour": 8, "minute": 20}
